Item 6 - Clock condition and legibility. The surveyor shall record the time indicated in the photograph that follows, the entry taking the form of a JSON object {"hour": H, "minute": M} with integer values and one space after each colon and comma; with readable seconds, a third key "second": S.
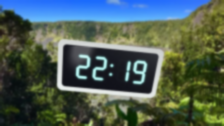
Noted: {"hour": 22, "minute": 19}
